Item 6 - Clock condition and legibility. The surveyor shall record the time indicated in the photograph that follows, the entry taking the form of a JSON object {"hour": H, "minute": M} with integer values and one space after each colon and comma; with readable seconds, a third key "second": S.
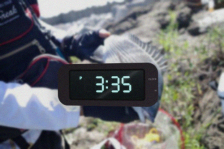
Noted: {"hour": 3, "minute": 35}
